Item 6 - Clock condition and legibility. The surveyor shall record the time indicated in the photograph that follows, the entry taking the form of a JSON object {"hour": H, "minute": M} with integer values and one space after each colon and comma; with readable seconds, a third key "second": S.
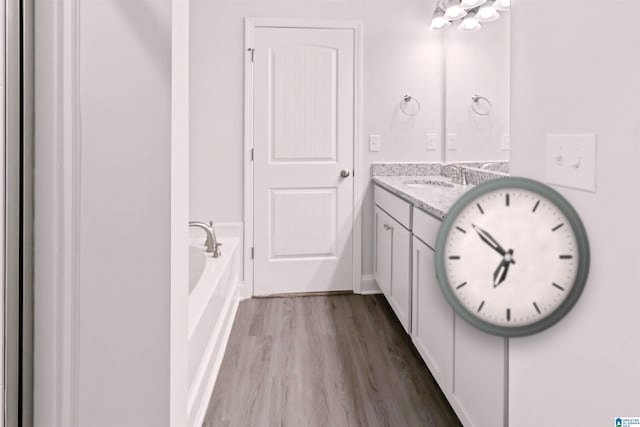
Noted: {"hour": 6, "minute": 52}
